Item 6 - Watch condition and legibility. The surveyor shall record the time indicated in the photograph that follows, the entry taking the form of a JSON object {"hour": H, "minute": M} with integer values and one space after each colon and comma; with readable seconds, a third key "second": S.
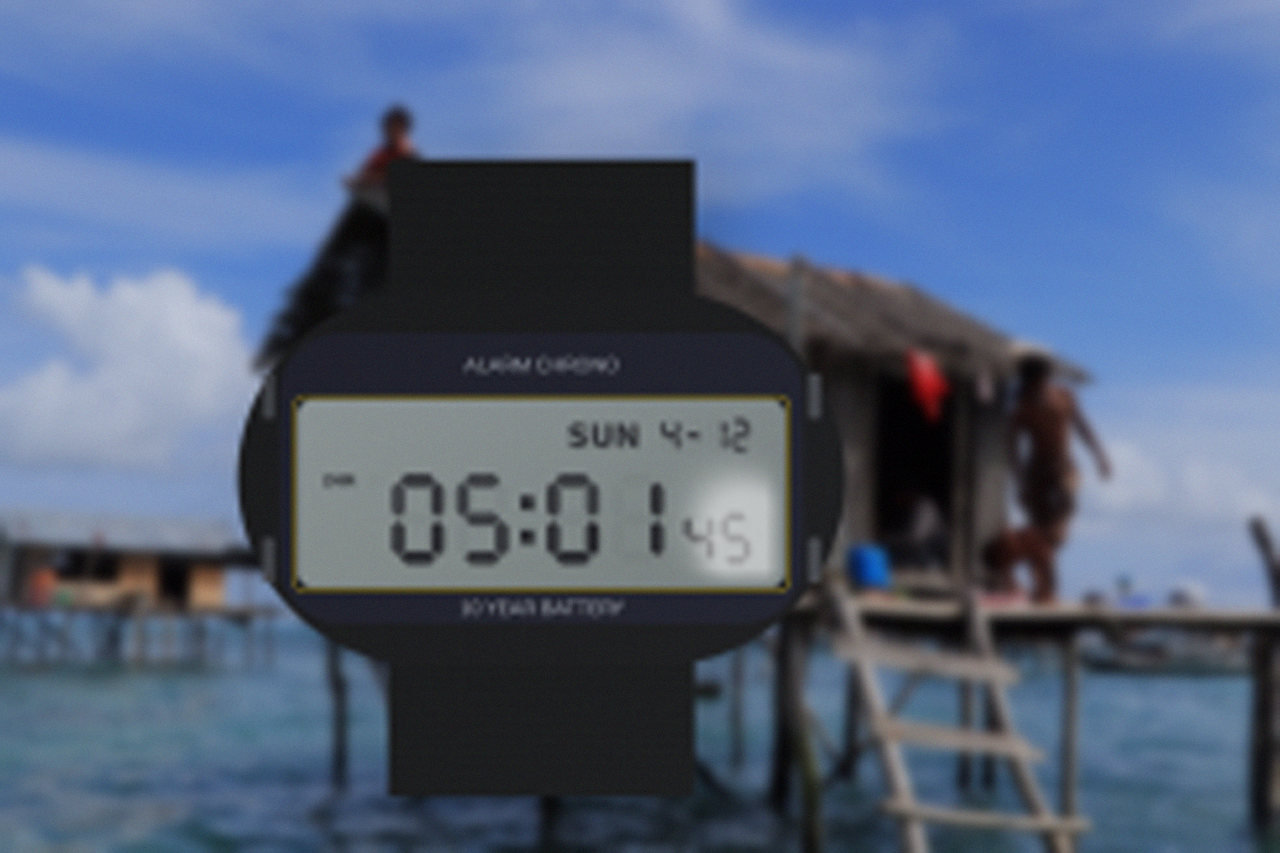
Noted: {"hour": 5, "minute": 1, "second": 45}
